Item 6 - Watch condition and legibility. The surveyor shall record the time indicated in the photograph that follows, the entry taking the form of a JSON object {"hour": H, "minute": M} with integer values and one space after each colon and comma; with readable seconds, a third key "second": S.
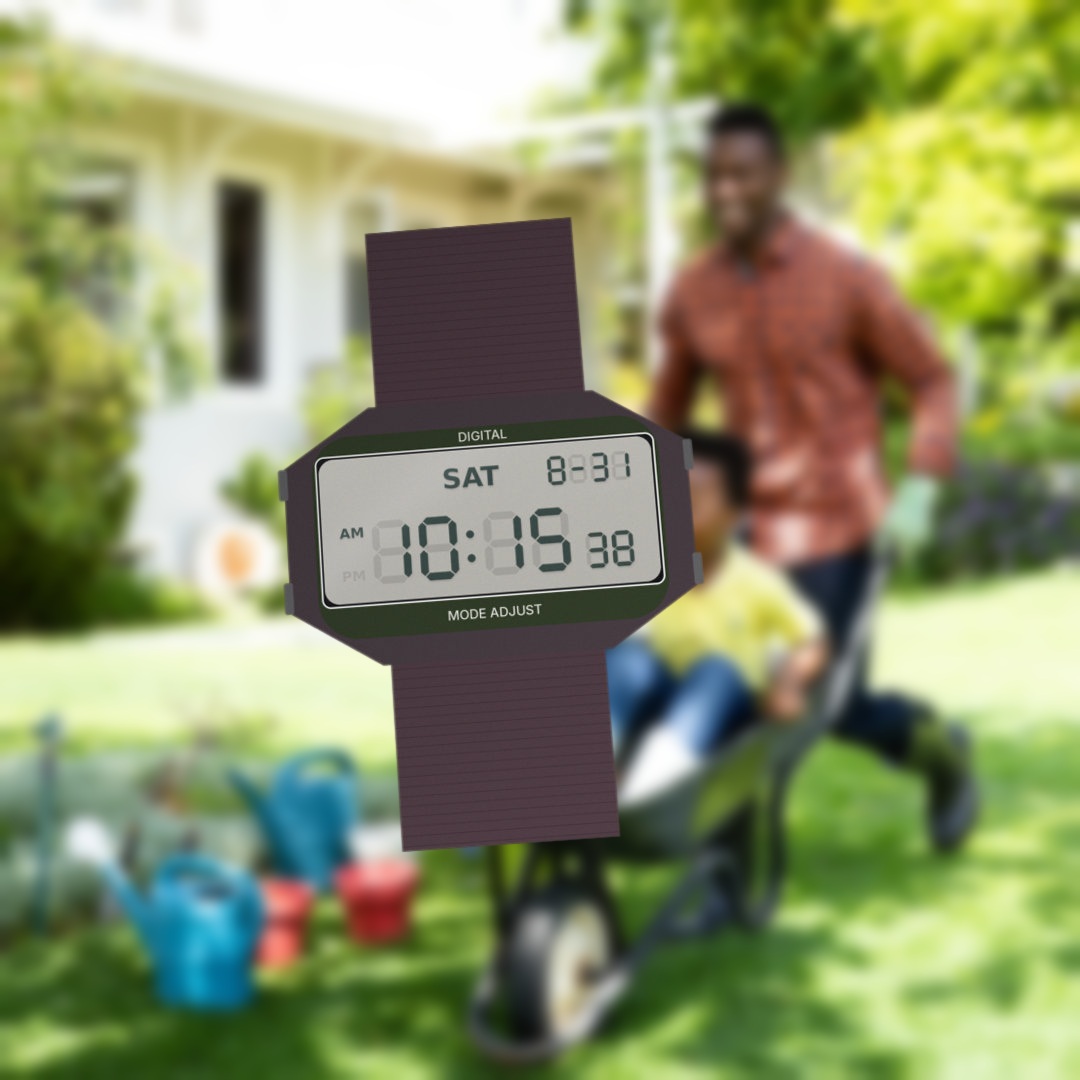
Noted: {"hour": 10, "minute": 15, "second": 38}
